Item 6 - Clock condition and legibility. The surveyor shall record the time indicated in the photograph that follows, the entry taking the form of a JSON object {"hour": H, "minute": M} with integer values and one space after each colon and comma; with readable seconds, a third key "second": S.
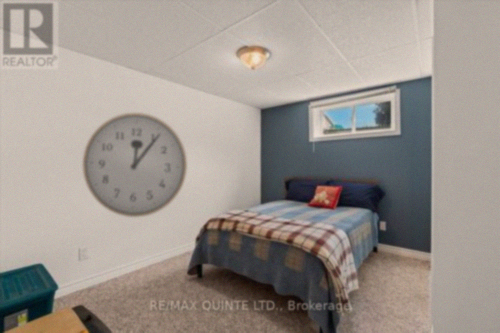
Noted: {"hour": 12, "minute": 6}
